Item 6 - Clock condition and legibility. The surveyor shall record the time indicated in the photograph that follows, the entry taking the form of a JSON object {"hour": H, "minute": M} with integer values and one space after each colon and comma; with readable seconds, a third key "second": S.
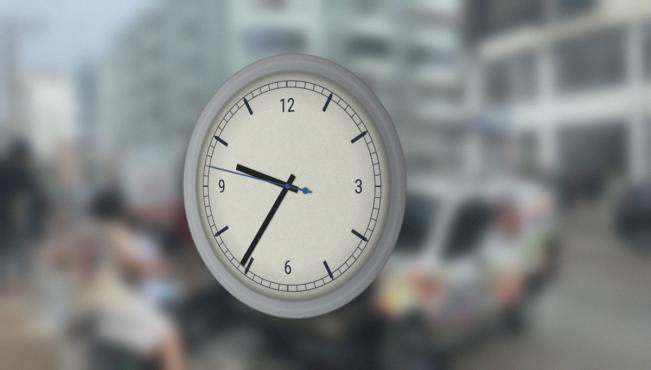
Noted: {"hour": 9, "minute": 35, "second": 47}
